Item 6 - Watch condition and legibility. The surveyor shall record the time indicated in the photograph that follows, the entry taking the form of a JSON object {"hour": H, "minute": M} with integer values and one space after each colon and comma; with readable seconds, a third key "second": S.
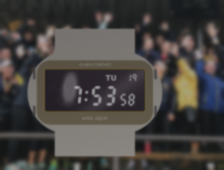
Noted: {"hour": 7, "minute": 53, "second": 58}
